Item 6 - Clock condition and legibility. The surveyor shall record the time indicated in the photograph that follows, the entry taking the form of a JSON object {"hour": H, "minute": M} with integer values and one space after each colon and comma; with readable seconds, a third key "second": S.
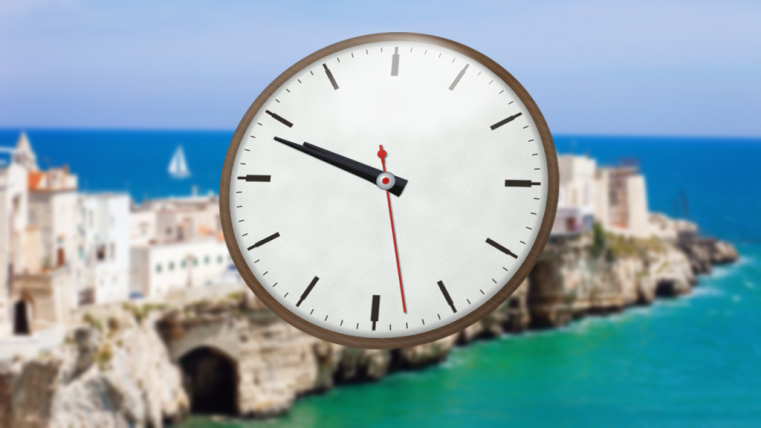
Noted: {"hour": 9, "minute": 48, "second": 28}
